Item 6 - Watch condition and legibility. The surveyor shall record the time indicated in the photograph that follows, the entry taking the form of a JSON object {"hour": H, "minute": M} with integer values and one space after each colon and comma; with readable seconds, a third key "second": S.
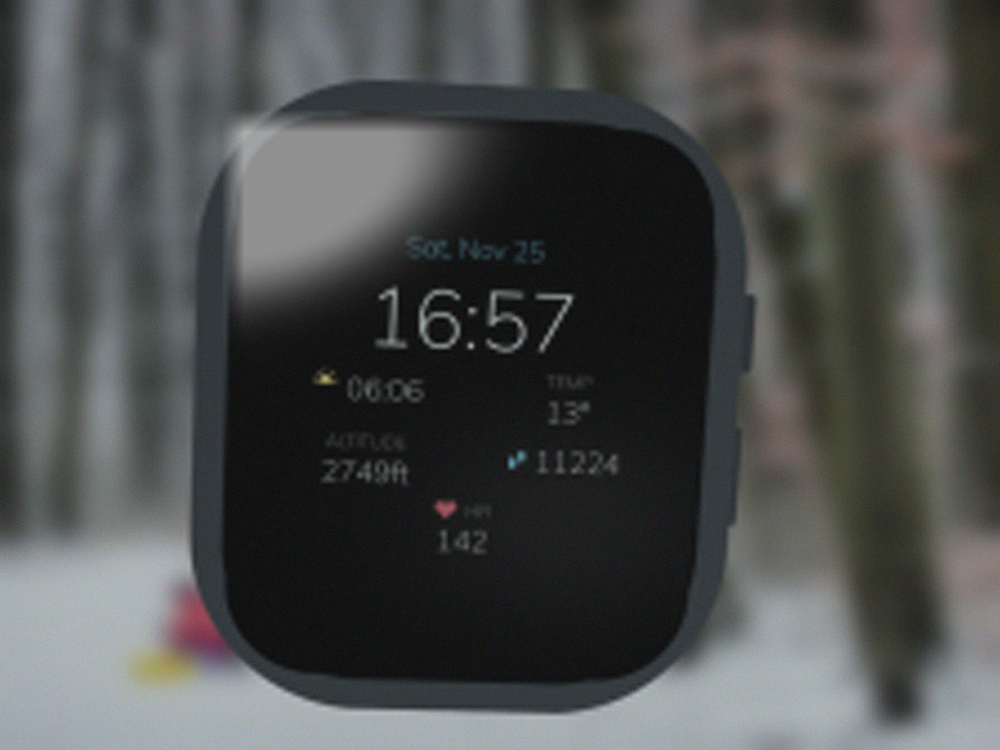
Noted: {"hour": 16, "minute": 57}
